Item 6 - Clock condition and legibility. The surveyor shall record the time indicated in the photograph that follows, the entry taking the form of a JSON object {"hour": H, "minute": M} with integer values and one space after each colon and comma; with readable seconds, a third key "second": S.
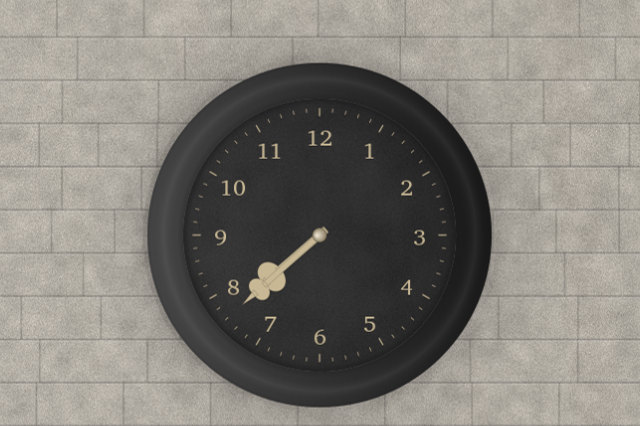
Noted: {"hour": 7, "minute": 38}
